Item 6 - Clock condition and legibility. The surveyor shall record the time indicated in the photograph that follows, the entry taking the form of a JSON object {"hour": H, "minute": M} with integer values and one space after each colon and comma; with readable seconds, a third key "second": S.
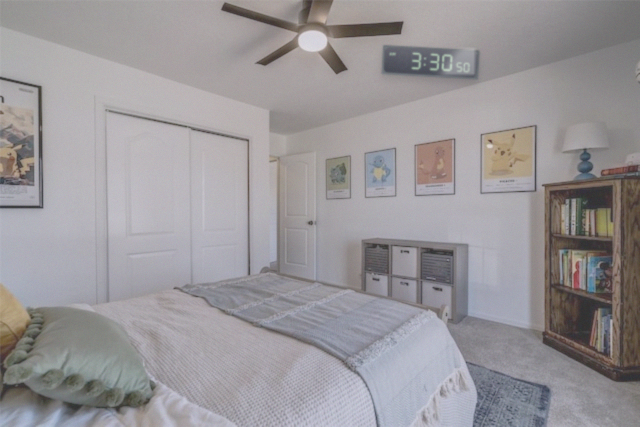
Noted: {"hour": 3, "minute": 30}
